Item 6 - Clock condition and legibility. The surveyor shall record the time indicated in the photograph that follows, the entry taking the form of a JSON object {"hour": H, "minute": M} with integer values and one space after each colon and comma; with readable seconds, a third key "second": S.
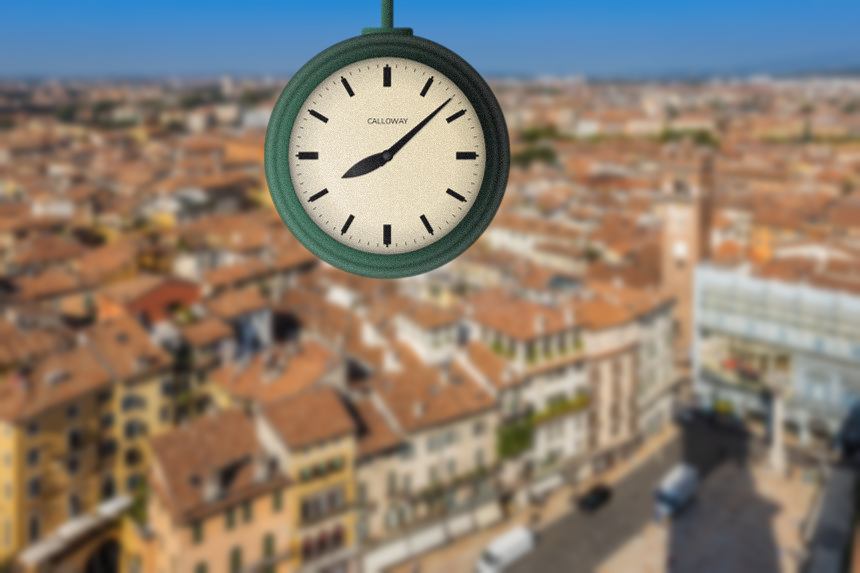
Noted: {"hour": 8, "minute": 8}
